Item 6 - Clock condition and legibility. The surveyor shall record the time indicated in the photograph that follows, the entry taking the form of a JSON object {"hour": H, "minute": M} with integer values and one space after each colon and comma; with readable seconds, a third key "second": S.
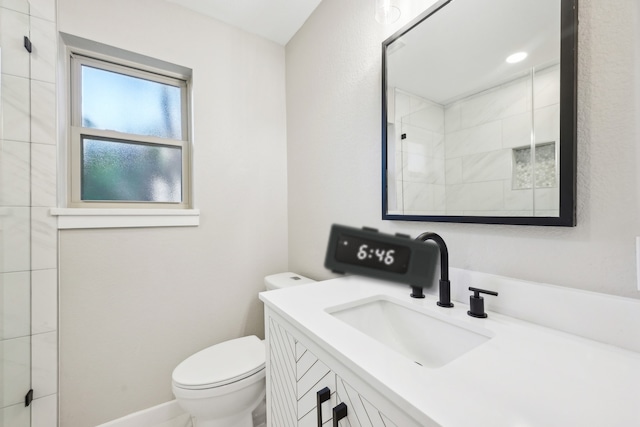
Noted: {"hour": 6, "minute": 46}
